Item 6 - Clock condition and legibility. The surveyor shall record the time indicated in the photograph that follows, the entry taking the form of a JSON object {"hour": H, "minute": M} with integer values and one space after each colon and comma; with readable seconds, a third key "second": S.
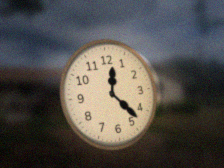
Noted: {"hour": 12, "minute": 23}
